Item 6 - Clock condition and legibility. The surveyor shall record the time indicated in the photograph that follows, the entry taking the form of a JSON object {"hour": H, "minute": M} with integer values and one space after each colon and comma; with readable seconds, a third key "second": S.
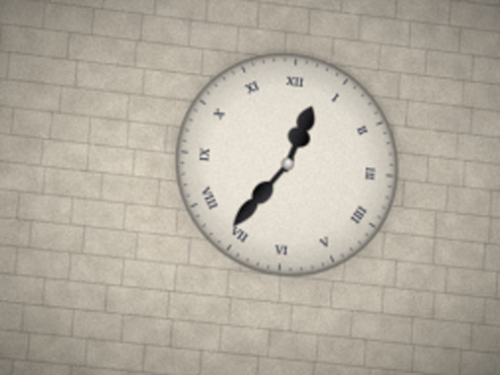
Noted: {"hour": 12, "minute": 36}
